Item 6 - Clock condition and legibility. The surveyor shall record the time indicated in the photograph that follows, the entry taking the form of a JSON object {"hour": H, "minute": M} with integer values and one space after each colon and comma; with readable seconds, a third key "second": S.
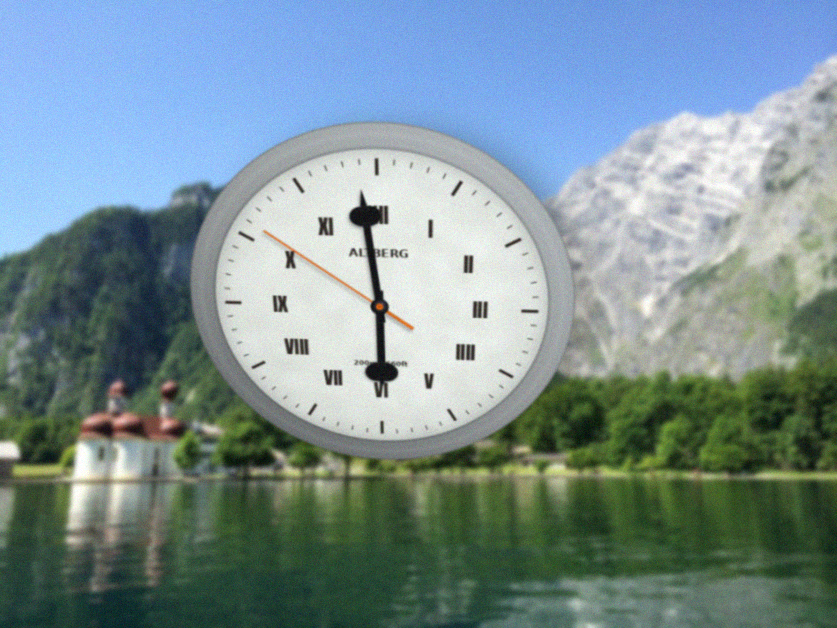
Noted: {"hour": 5, "minute": 58, "second": 51}
